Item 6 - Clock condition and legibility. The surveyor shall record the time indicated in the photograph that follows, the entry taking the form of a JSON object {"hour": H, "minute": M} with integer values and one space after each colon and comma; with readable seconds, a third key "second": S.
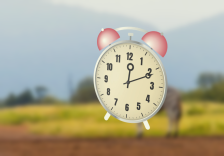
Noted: {"hour": 12, "minute": 11}
